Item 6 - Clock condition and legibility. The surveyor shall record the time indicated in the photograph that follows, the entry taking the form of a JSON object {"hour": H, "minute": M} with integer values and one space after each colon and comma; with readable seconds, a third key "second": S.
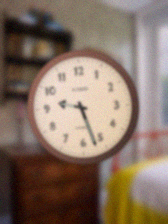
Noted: {"hour": 9, "minute": 27}
